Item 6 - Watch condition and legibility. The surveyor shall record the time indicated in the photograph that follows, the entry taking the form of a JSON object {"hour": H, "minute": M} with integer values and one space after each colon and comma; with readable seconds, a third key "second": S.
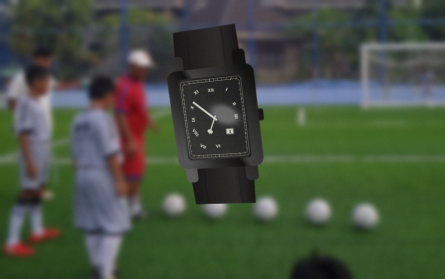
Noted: {"hour": 6, "minute": 52}
